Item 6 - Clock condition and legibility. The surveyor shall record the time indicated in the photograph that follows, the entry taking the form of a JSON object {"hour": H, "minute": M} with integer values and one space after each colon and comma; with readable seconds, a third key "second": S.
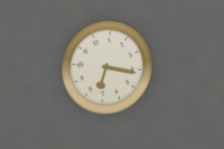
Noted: {"hour": 7, "minute": 21}
